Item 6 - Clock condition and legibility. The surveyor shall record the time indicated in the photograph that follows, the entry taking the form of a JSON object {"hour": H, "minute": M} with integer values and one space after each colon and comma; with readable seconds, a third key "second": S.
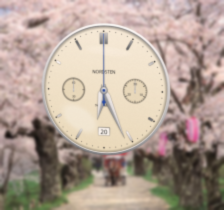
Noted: {"hour": 6, "minute": 26}
